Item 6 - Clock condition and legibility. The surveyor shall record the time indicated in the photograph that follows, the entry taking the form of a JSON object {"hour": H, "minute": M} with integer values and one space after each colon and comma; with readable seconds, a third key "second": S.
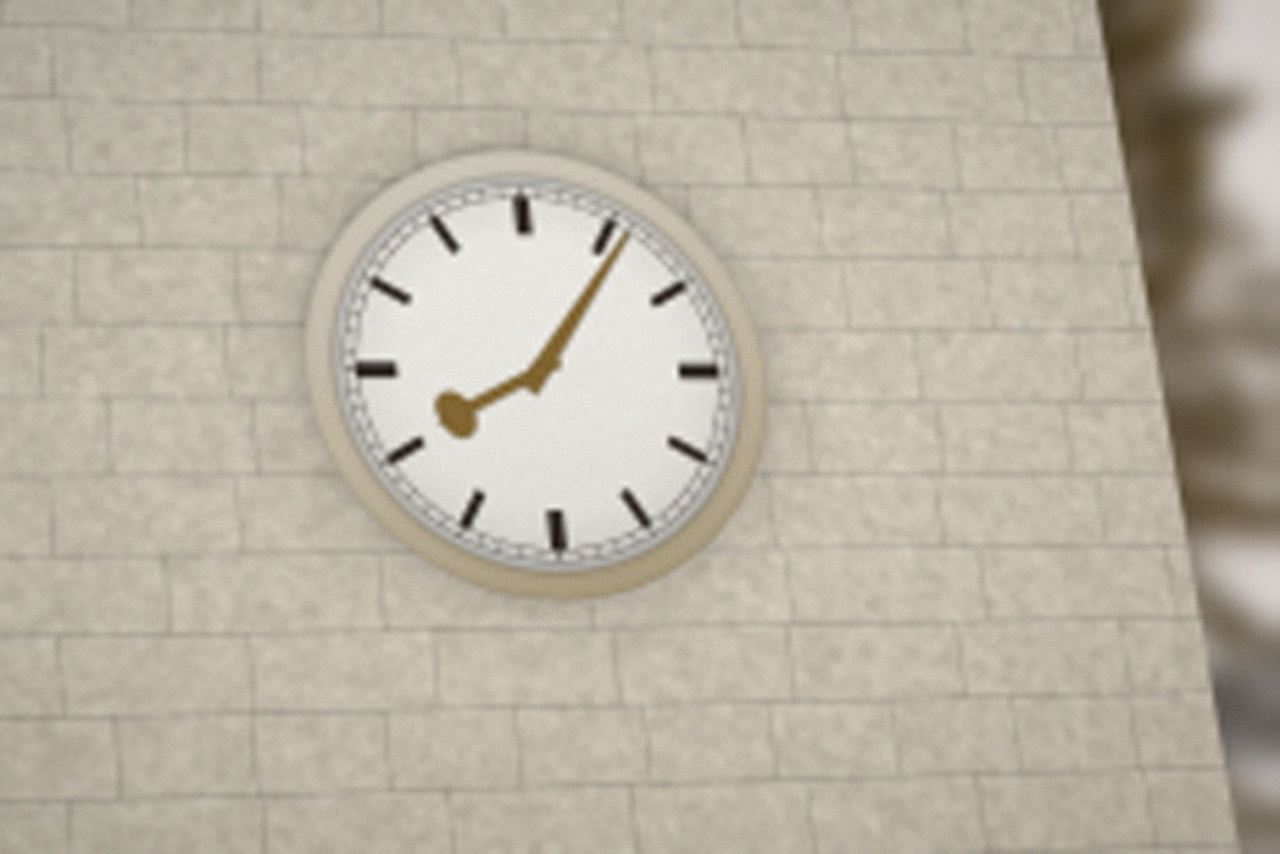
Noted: {"hour": 8, "minute": 6}
